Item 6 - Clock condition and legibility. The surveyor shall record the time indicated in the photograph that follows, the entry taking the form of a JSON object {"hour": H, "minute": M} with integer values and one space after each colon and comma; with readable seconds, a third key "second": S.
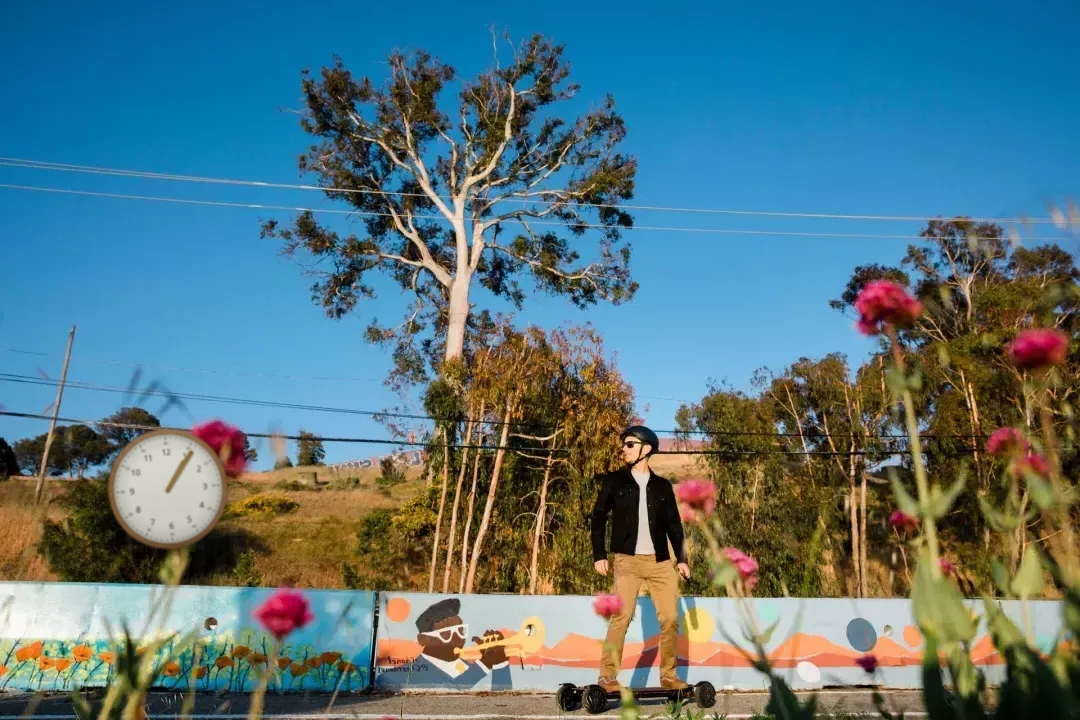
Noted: {"hour": 1, "minute": 6}
